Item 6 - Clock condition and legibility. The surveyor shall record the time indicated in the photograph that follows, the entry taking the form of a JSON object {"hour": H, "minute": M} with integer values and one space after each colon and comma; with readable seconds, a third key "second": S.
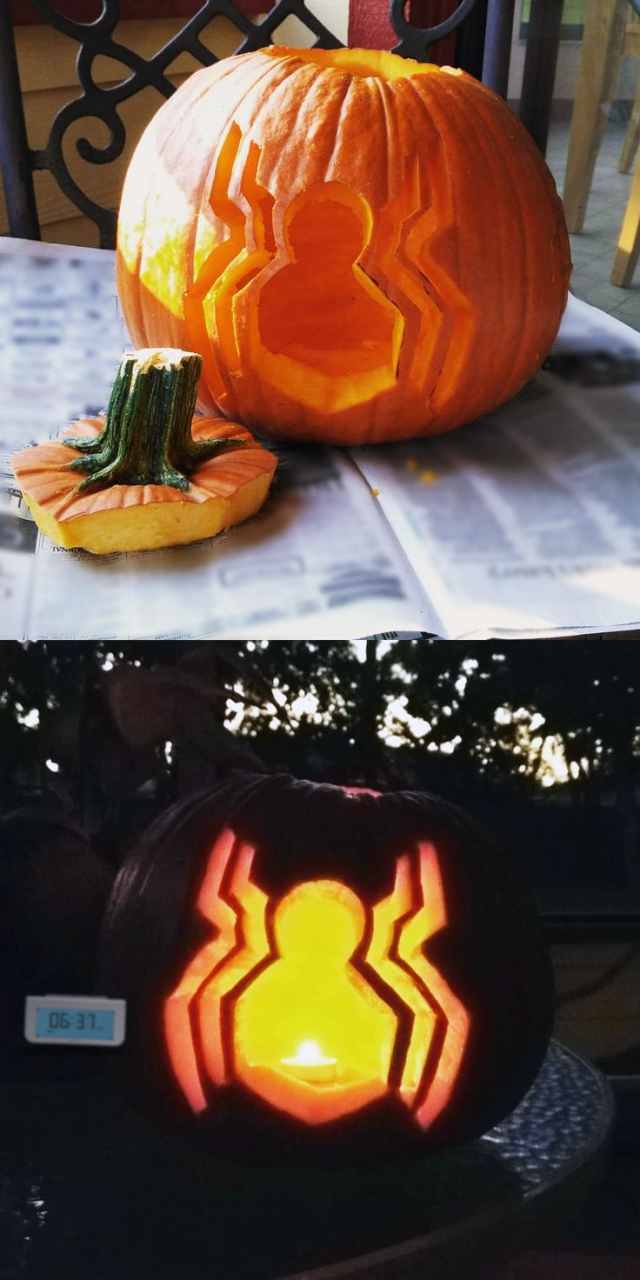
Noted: {"hour": 6, "minute": 37}
